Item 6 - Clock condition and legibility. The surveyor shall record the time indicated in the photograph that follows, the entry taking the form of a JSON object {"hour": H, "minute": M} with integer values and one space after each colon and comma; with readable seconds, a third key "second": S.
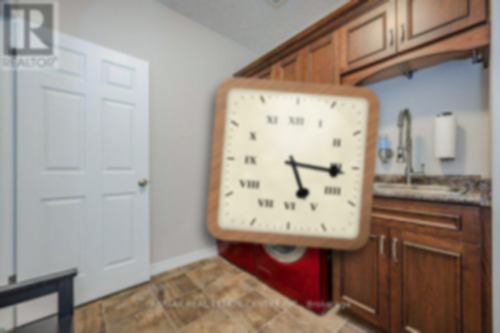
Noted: {"hour": 5, "minute": 16}
